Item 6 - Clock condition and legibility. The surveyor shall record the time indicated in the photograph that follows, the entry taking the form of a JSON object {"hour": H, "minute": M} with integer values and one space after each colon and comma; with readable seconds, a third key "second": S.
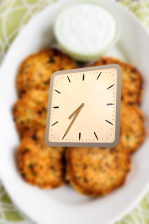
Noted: {"hour": 7, "minute": 35}
